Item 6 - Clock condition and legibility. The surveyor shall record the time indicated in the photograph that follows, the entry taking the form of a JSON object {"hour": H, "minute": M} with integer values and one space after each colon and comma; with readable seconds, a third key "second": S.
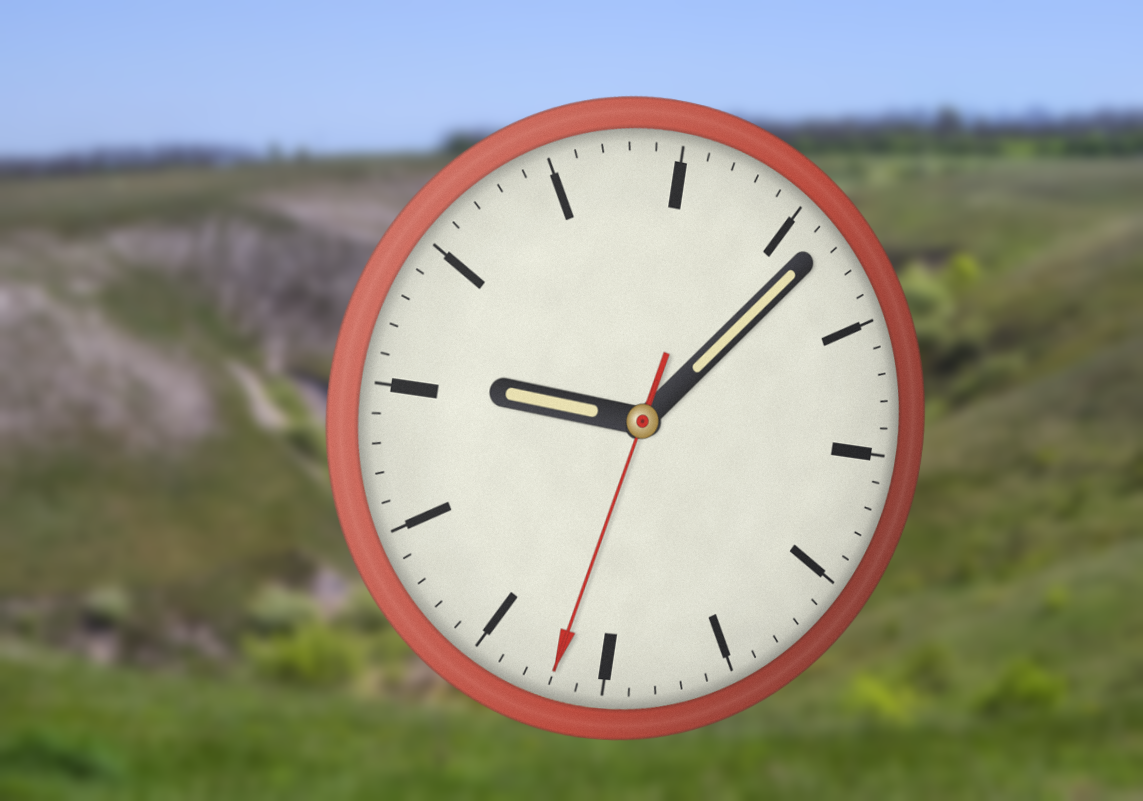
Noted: {"hour": 9, "minute": 6, "second": 32}
